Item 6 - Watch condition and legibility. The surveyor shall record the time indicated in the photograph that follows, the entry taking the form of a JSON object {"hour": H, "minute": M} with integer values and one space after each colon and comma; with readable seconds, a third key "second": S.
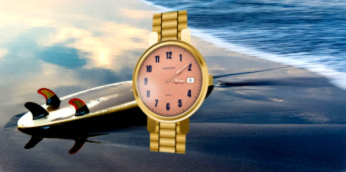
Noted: {"hour": 3, "minute": 9}
